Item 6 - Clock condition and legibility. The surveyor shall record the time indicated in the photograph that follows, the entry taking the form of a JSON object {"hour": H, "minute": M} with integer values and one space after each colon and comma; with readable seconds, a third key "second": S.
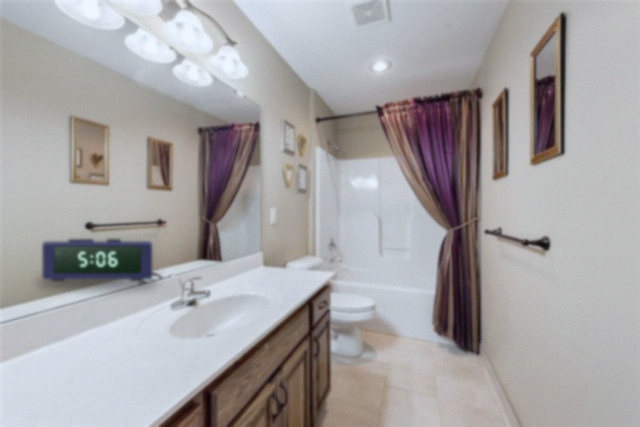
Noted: {"hour": 5, "minute": 6}
